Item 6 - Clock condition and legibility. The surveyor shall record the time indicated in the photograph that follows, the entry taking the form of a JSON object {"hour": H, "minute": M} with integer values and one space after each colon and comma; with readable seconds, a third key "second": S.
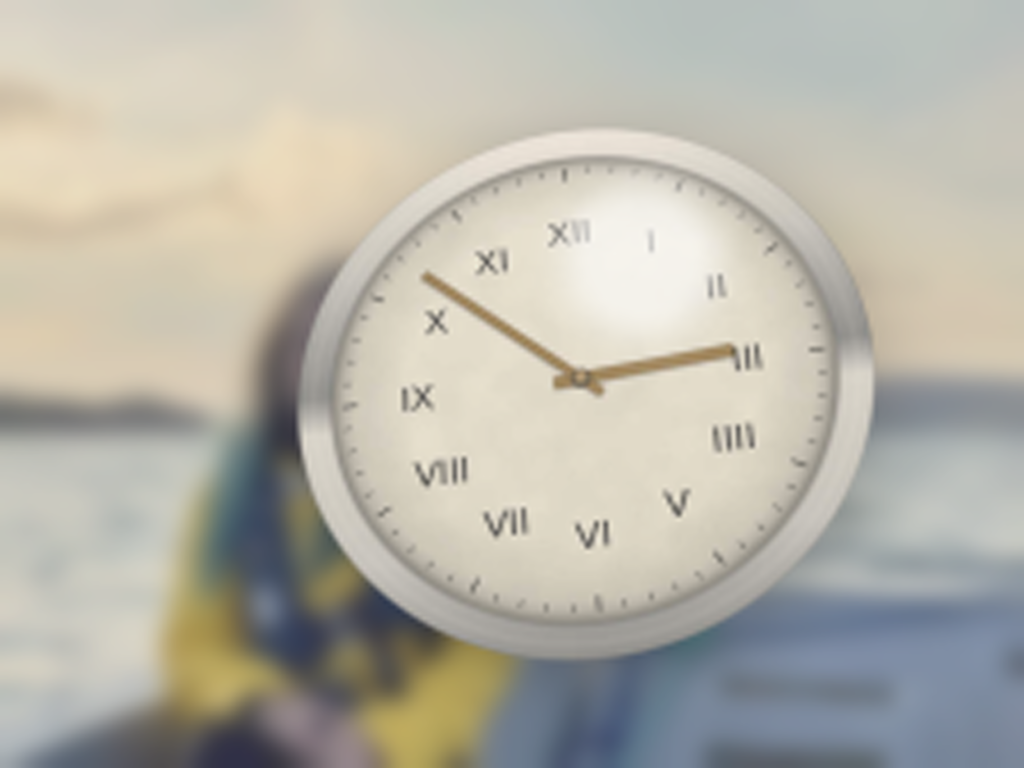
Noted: {"hour": 2, "minute": 52}
